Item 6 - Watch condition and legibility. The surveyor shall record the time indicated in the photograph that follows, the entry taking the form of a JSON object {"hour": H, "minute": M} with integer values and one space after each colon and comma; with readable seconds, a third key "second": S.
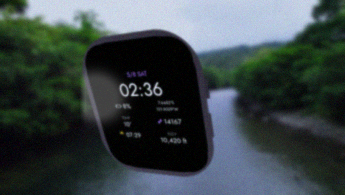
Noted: {"hour": 2, "minute": 36}
